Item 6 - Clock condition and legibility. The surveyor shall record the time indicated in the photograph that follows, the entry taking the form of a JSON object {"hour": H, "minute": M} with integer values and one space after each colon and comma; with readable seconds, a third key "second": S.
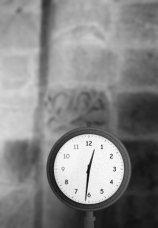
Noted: {"hour": 12, "minute": 31}
